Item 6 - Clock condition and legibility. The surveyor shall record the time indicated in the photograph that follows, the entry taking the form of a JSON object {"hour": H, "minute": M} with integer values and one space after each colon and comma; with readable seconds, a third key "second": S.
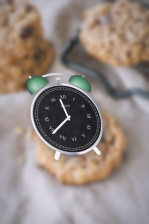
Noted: {"hour": 11, "minute": 39}
